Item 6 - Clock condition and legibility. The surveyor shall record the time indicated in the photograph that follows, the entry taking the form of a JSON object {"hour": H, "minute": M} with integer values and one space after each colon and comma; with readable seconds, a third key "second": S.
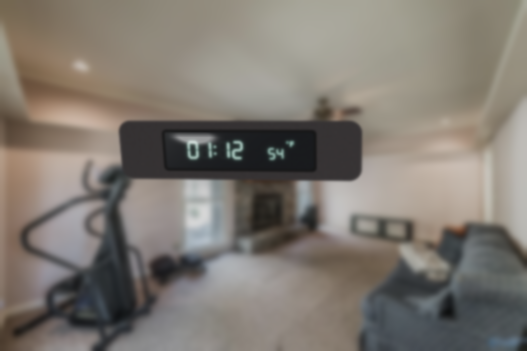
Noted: {"hour": 1, "minute": 12}
